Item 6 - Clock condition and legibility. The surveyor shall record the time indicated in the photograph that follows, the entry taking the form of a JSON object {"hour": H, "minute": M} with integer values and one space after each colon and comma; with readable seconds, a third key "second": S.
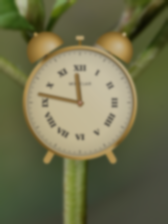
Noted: {"hour": 11, "minute": 47}
